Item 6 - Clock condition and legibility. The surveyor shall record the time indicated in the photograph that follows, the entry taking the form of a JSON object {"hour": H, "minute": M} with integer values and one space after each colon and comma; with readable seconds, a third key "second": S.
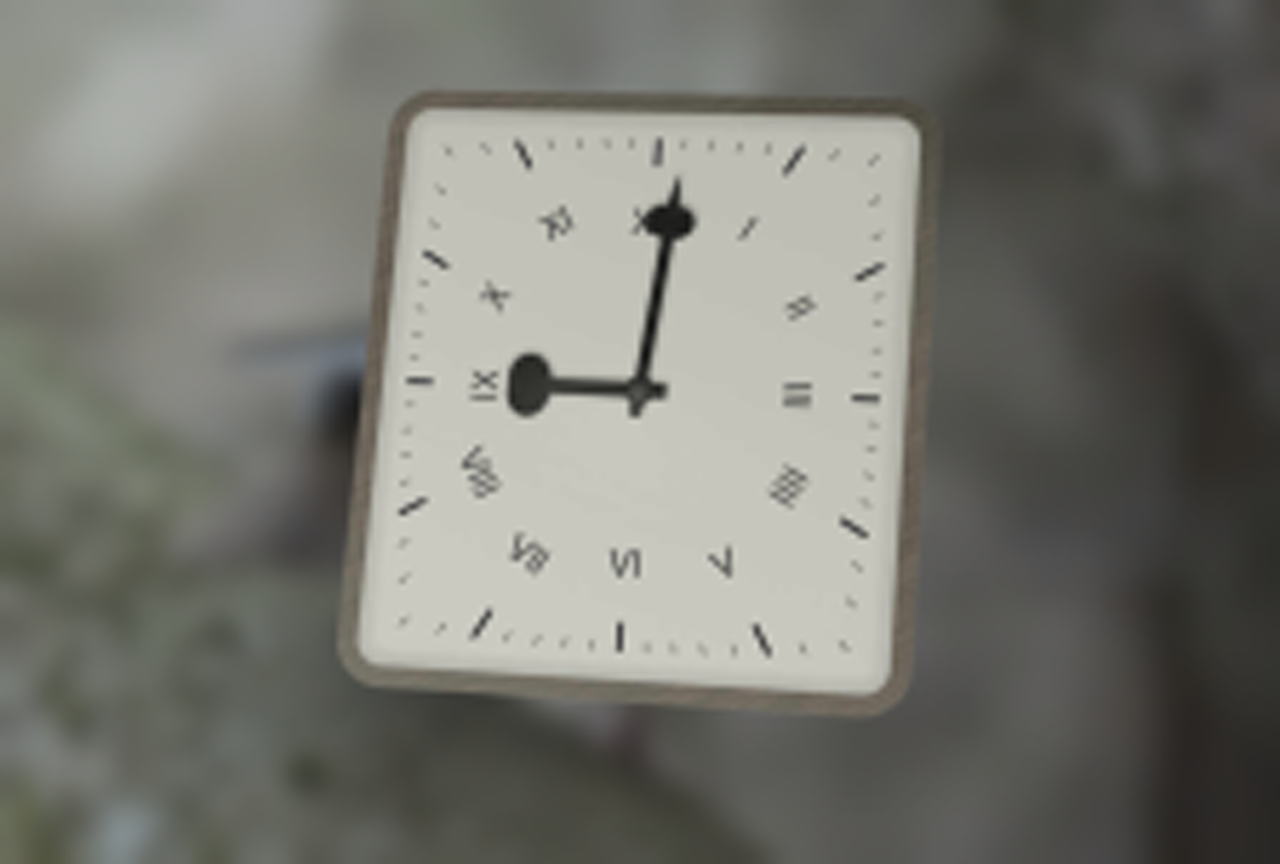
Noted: {"hour": 9, "minute": 1}
